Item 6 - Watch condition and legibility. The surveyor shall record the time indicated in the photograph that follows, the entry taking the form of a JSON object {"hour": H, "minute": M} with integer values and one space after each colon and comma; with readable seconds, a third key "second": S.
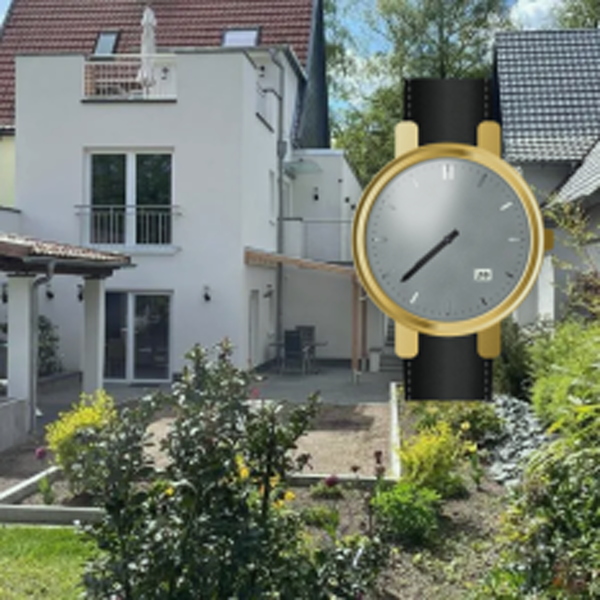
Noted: {"hour": 7, "minute": 38}
